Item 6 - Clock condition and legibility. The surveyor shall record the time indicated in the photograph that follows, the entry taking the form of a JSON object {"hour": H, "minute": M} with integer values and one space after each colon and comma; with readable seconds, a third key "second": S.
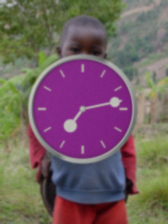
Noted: {"hour": 7, "minute": 13}
